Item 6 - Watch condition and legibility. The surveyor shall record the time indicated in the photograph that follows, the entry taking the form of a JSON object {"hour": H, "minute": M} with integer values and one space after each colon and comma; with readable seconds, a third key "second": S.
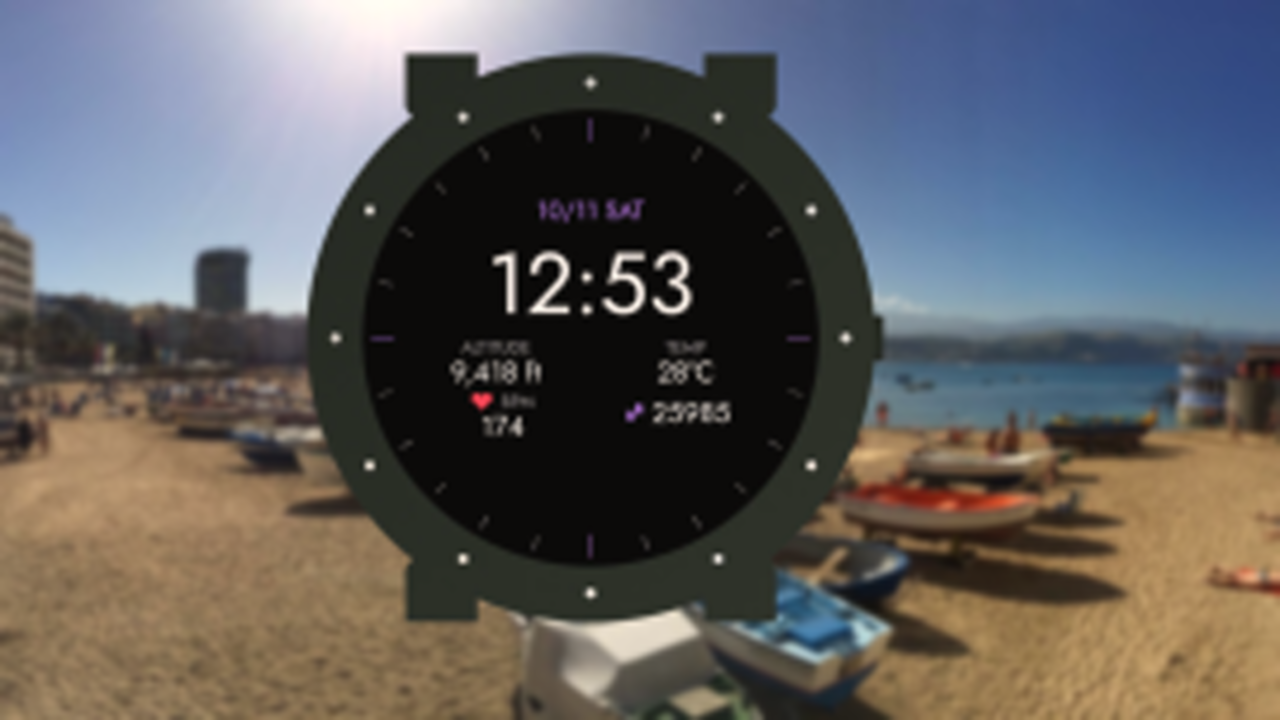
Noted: {"hour": 12, "minute": 53}
